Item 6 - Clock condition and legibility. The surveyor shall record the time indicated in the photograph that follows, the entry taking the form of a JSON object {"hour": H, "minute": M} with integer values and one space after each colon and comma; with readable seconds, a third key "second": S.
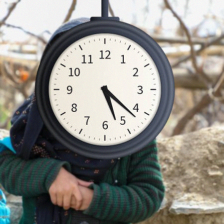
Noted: {"hour": 5, "minute": 22}
